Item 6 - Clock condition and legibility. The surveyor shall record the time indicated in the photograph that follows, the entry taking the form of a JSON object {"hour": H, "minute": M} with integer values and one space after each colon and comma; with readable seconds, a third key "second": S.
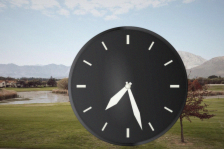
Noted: {"hour": 7, "minute": 27}
